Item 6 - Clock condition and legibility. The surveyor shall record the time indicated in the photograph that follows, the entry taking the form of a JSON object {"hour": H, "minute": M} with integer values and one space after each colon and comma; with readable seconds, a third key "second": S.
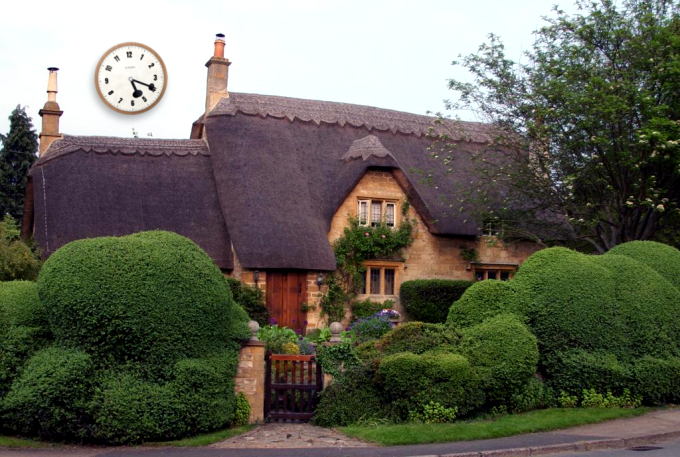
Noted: {"hour": 5, "minute": 19}
